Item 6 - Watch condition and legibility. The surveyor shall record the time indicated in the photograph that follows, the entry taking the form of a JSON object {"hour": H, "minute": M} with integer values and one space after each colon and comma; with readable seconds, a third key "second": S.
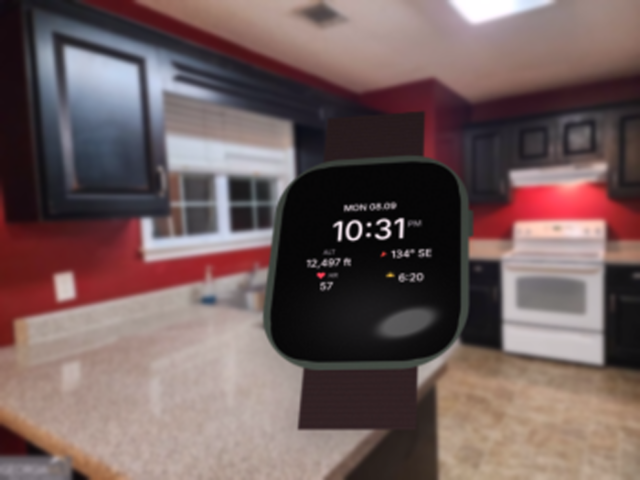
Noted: {"hour": 10, "minute": 31}
